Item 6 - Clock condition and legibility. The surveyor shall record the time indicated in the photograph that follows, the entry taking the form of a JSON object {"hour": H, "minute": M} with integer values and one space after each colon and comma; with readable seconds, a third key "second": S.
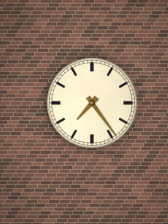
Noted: {"hour": 7, "minute": 24}
